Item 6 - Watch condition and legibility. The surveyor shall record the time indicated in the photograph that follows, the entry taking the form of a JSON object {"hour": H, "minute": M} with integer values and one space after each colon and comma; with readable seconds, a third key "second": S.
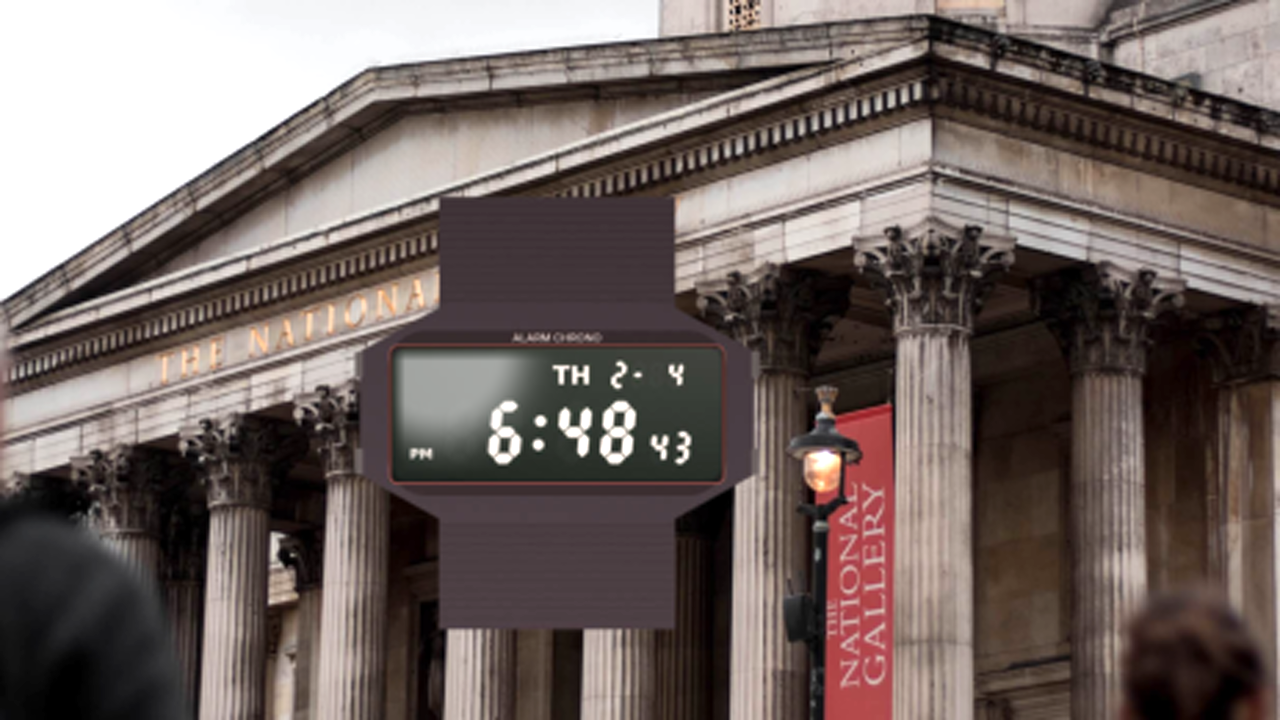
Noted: {"hour": 6, "minute": 48, "second": 43}
